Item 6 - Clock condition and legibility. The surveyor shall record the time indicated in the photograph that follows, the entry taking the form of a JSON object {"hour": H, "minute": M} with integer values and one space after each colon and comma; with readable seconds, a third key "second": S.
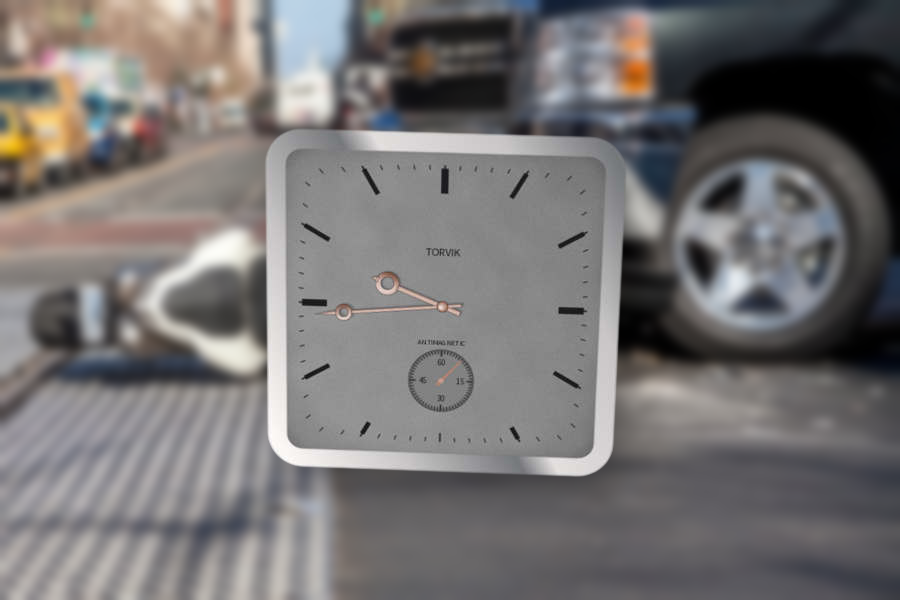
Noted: {"hour": 9, "minute": 44, "second": 7}
